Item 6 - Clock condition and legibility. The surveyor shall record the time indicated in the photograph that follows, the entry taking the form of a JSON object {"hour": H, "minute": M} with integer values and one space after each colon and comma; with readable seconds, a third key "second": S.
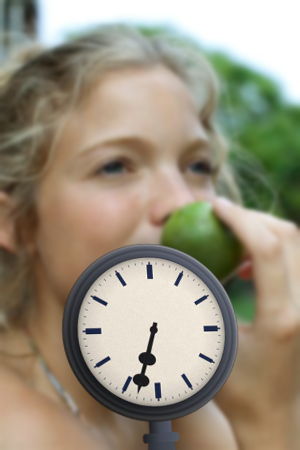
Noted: {"hour": 6, "minute": 33}
